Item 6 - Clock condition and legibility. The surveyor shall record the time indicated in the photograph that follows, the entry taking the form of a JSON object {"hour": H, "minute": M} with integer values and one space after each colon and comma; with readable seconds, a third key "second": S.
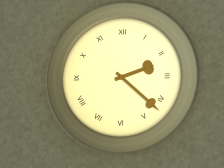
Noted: {"hour": 2, "minute": 22}
